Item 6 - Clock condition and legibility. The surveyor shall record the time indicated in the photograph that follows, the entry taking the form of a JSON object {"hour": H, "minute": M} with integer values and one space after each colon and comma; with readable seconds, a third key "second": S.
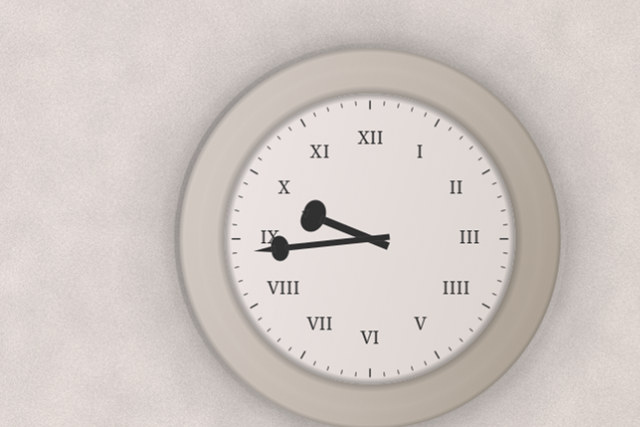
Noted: {"hour": 9, "minute": 44}
